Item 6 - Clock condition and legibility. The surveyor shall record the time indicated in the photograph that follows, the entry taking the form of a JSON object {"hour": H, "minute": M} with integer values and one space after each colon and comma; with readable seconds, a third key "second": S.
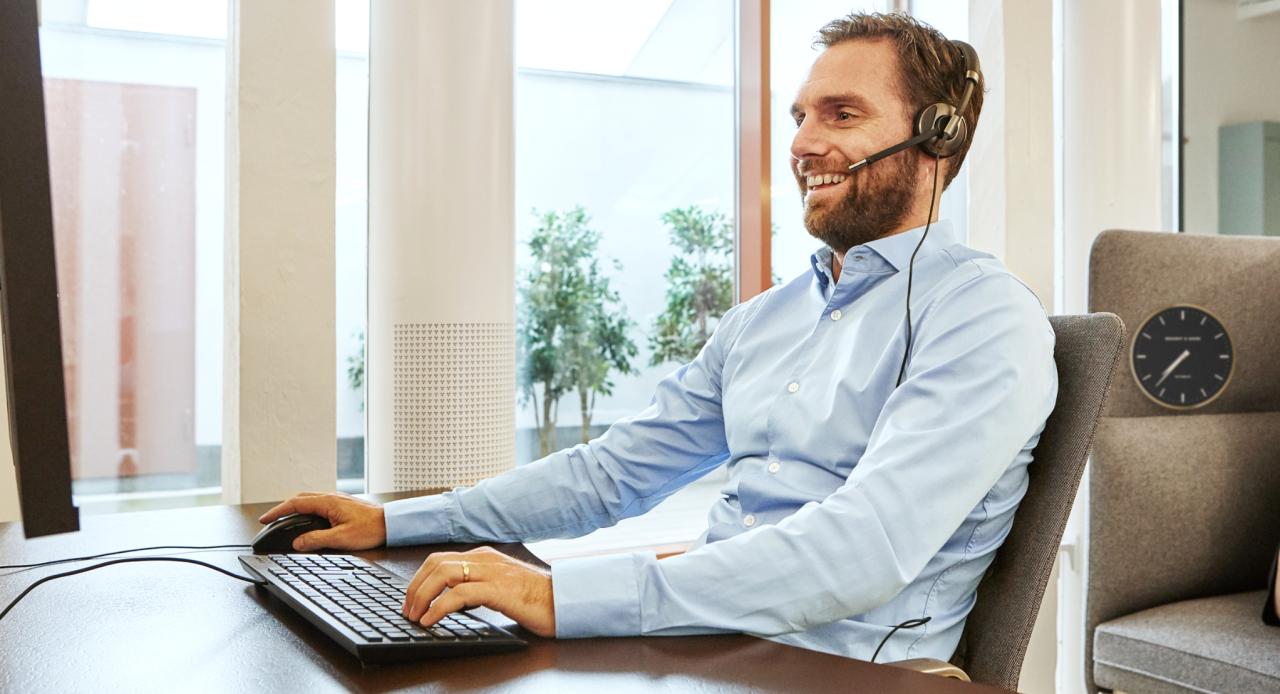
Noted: {"hour": 7, "minute": 37}
